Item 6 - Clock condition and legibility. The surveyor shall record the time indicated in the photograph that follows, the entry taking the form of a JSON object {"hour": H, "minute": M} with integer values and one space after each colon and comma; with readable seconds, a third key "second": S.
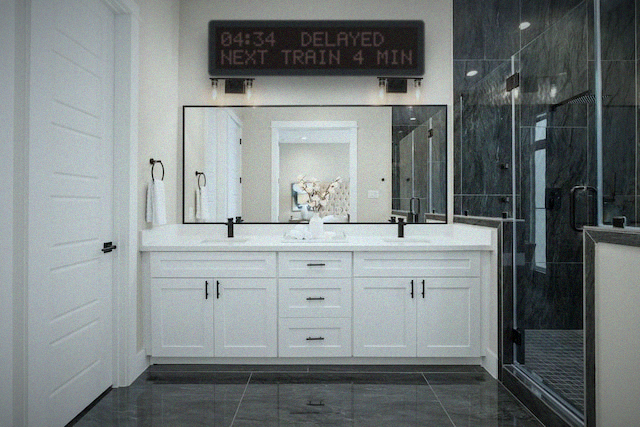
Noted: {"hour": 4, "minute": 34}
